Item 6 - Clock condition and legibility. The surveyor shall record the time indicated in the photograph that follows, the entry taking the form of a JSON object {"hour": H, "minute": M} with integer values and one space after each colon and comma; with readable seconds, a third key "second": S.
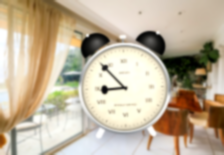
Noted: {"hour": 8, "minute": 53}
